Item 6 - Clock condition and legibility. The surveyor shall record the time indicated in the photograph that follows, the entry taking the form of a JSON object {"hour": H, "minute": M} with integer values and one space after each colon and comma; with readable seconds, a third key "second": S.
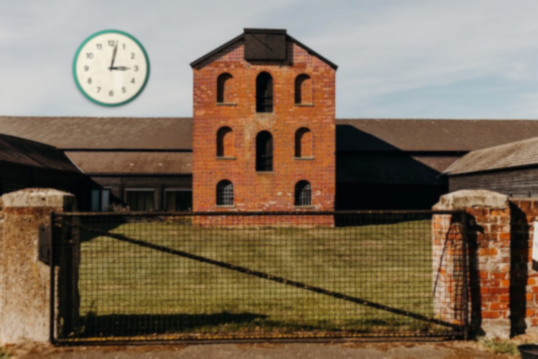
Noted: {"hour": 3, "minute": 2}
